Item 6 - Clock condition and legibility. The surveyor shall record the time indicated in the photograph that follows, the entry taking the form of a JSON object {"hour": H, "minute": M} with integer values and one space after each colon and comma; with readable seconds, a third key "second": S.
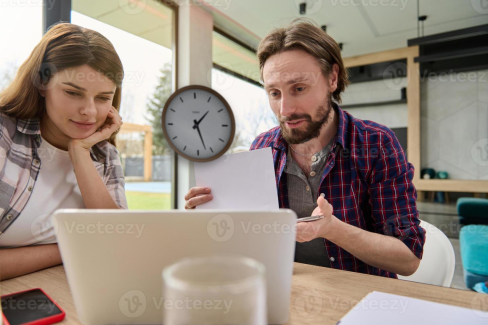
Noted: {"hour": 1, "minute": 27}
